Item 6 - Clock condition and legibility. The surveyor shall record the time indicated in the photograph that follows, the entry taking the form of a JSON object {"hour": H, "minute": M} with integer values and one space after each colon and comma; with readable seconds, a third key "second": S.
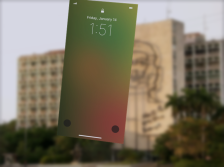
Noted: {"hour": 1, "minute": 51}
